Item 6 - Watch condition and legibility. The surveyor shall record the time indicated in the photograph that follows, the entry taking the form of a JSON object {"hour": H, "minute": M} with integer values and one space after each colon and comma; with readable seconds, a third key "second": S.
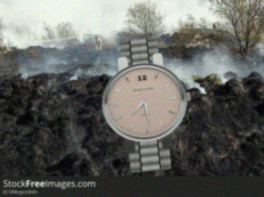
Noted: {"hour": 7, "minute": 29}
